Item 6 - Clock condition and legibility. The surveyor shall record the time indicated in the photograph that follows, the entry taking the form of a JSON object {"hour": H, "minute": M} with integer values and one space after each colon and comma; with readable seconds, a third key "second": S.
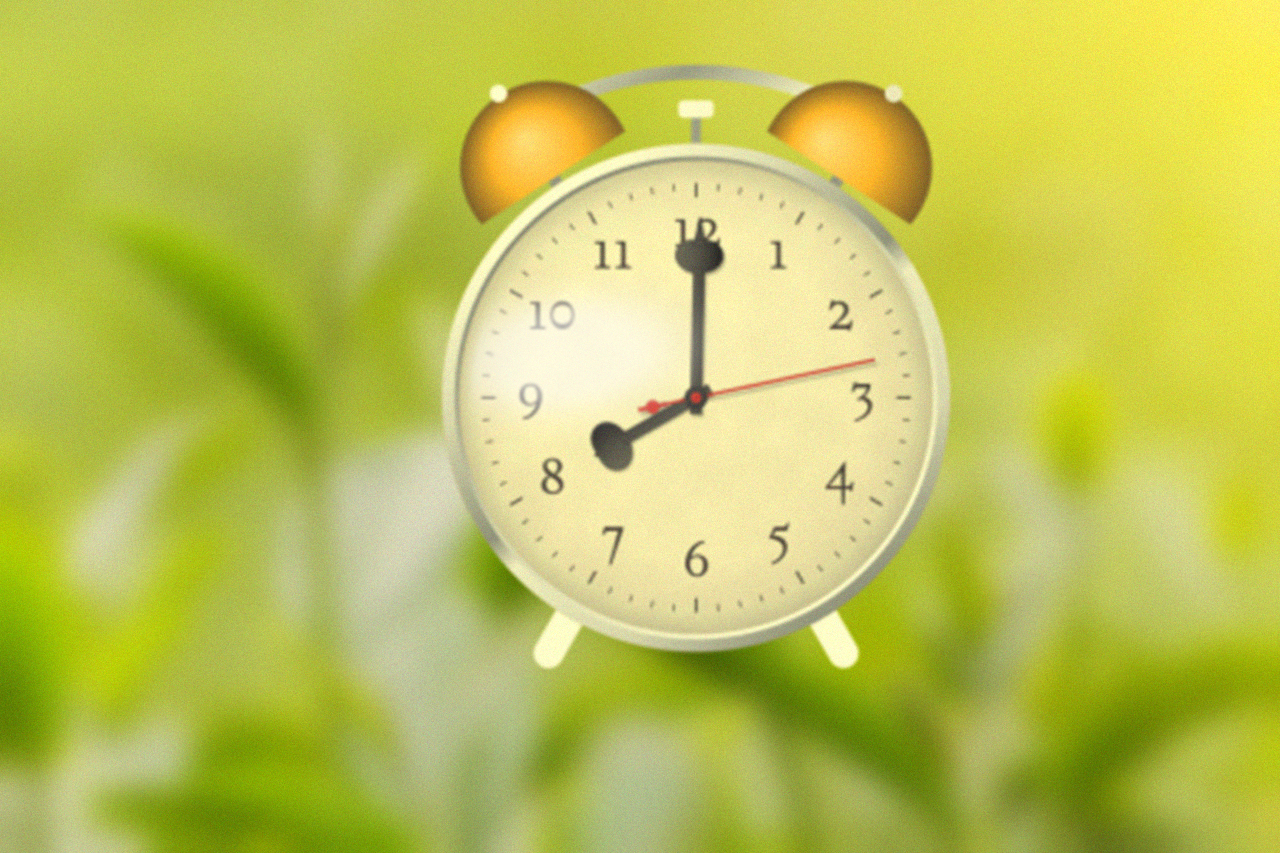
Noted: {"hour": 8, "minute": 0, "second": 13}
